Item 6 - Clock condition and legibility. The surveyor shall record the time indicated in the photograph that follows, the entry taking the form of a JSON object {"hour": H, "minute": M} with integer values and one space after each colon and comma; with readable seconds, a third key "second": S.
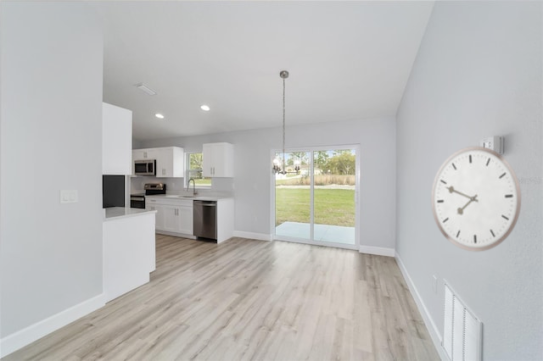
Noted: {"hour": 7, "minute": 49}
